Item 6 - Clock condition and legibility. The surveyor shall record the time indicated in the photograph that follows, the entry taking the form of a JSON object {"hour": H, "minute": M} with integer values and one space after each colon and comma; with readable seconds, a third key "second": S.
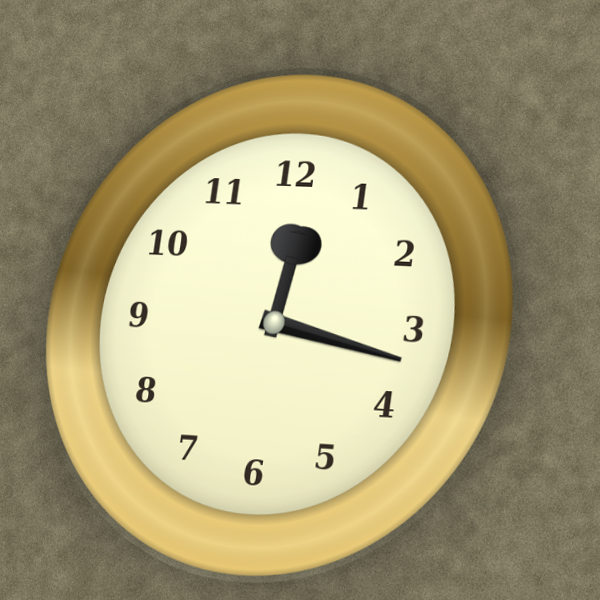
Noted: {"hour": 12, "minute": 17}
